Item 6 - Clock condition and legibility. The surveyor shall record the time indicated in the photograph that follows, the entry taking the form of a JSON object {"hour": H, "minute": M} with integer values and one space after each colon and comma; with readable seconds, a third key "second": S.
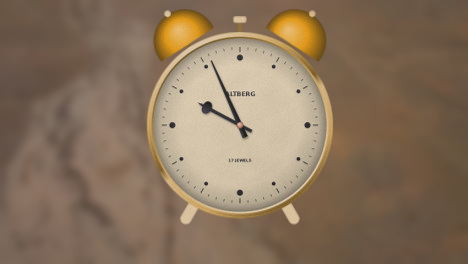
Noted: {"hour": 9, "minute": 56}
